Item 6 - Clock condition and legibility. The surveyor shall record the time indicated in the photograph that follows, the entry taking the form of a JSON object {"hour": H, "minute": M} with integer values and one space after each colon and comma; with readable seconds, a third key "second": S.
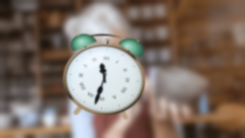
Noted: {"hour": 11, "minute": 32}
